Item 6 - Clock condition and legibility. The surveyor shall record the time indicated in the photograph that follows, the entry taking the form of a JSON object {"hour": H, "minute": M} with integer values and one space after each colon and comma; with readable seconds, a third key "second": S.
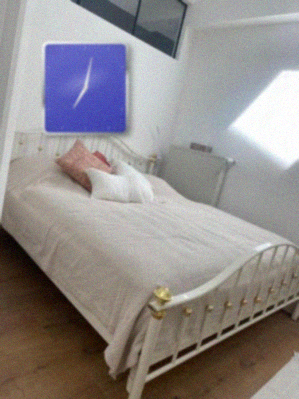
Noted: {"hour": 7, "minute": 2}
